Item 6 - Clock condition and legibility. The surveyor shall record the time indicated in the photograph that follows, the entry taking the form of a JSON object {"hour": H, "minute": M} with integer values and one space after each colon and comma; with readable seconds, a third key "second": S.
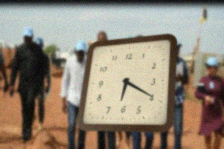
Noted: {"hour": 6, "minute": 20}
